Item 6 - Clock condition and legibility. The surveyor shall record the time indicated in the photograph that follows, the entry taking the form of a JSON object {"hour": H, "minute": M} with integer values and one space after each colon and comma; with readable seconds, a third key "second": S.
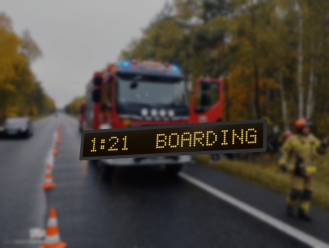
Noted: {"hour": 1, "minute": 21}
